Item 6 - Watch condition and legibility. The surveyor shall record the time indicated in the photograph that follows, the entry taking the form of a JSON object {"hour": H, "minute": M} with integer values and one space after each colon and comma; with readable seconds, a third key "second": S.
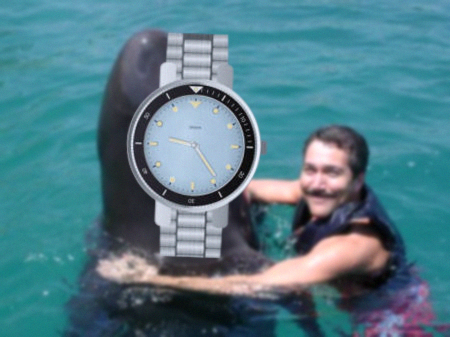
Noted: {"hour": 9, "minute": 24}
